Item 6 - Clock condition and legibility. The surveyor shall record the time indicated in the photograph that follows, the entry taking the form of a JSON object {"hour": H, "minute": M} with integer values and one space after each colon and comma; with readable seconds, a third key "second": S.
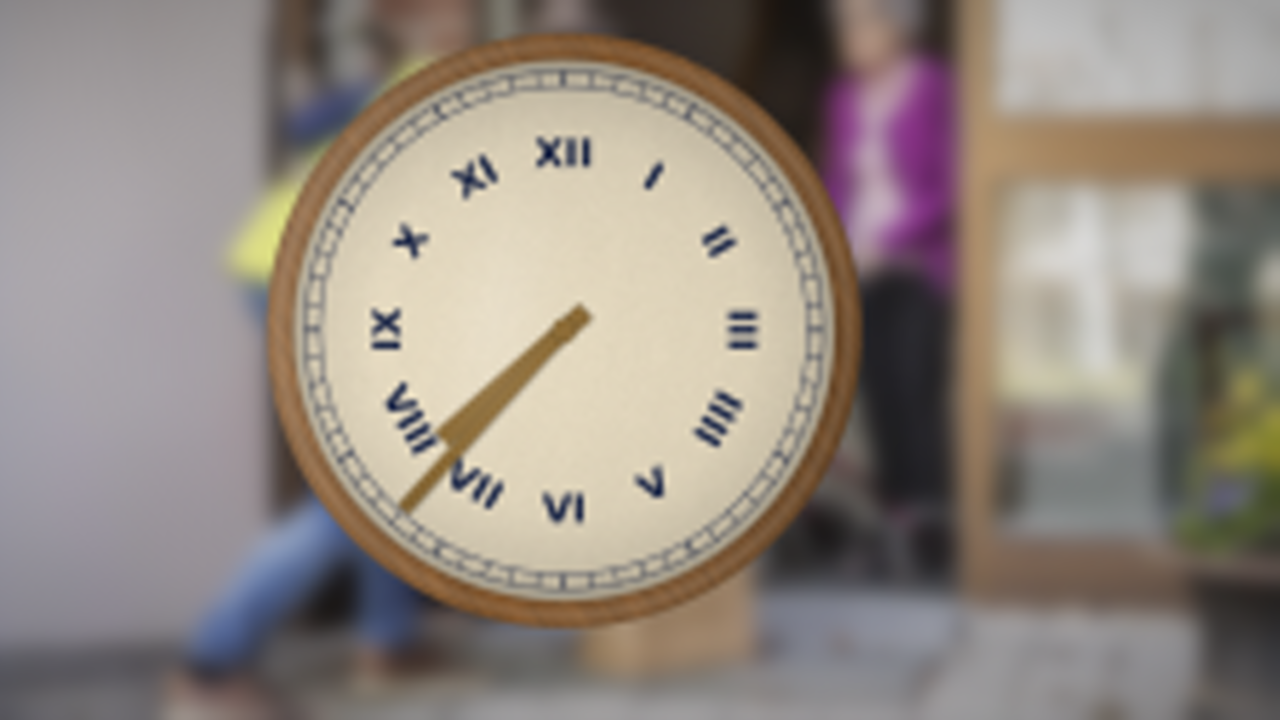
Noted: {"hour": 7, "minute": 37}
